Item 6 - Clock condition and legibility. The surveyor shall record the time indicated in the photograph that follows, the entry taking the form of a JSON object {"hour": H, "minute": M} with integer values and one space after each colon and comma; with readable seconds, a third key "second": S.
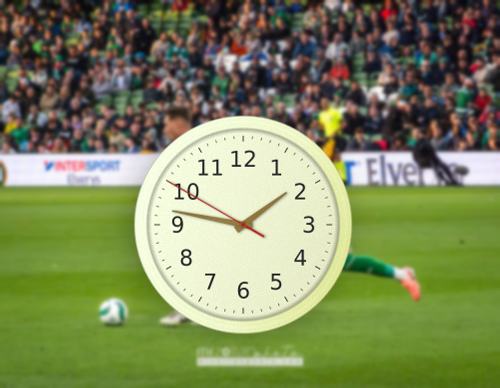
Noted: {"hour": 1, "minute": 46, "second": 50}
